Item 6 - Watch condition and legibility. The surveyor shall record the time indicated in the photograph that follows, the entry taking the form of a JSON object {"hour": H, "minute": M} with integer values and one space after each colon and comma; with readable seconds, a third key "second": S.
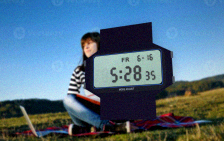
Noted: {"hour": 5, "minute": 28, "second": 35}
